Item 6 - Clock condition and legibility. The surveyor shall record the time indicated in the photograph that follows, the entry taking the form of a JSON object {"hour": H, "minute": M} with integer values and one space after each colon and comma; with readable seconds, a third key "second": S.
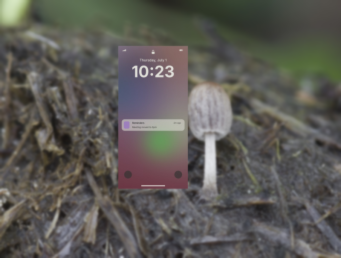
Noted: {"hour": 10, "minute": 23}
